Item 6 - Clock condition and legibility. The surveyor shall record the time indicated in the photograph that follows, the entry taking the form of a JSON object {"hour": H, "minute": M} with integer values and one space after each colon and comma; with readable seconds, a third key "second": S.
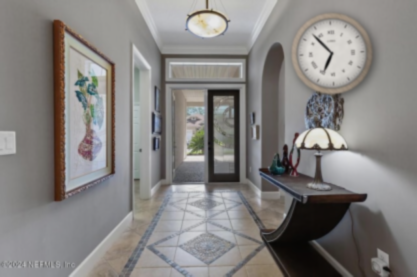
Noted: {"hour": 6, "minute": 53}
